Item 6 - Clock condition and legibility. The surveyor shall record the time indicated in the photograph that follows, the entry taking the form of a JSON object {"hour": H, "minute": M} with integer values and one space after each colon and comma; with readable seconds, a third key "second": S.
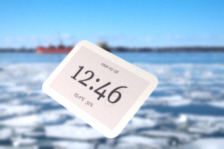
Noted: {"hour": 12, "minute": 46}
